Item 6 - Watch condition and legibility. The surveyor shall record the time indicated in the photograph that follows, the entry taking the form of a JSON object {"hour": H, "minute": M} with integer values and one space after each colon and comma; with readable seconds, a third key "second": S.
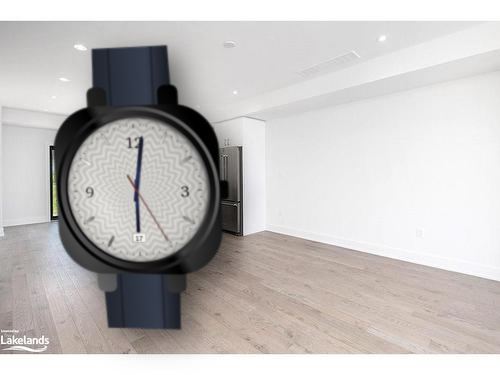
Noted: {"hour": 6, "minute": 1, "second": 25}
